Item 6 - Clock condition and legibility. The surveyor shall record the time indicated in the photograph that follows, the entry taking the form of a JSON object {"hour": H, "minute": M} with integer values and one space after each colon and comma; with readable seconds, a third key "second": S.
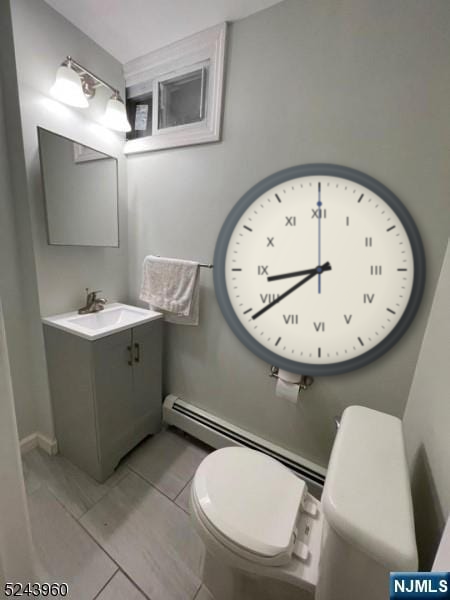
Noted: {"hour": 8, "minute": 39, "second": 0}
